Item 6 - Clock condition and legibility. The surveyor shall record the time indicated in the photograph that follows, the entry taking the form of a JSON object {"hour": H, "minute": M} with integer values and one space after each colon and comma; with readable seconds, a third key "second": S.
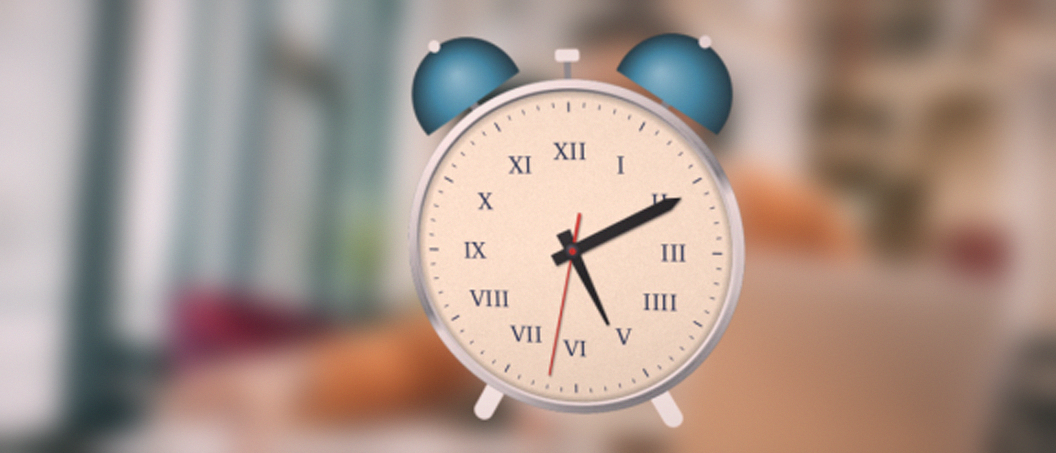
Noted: {"hour": 5, "minute": 10, "second": 32}
